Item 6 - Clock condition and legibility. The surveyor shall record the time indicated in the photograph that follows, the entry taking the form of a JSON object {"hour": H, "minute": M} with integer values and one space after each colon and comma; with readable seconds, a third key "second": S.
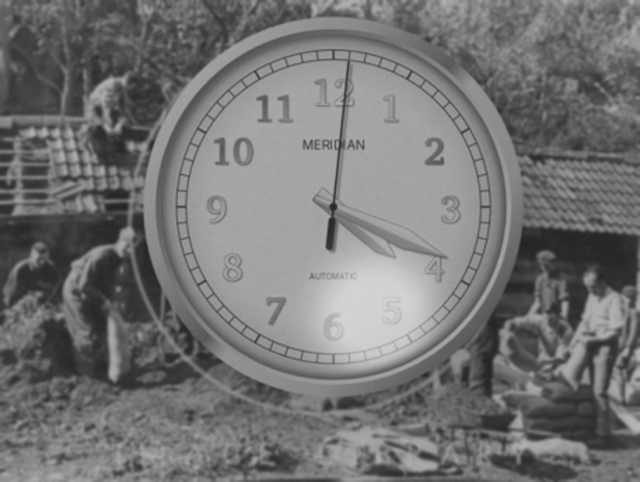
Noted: {"hour": 4, "minute": 19, "second": 1}
